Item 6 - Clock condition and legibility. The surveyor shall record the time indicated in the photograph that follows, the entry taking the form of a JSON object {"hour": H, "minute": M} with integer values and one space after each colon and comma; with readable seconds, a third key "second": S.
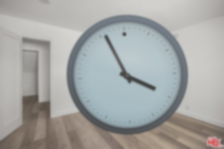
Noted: {"hour": 3, "minute": 56}
